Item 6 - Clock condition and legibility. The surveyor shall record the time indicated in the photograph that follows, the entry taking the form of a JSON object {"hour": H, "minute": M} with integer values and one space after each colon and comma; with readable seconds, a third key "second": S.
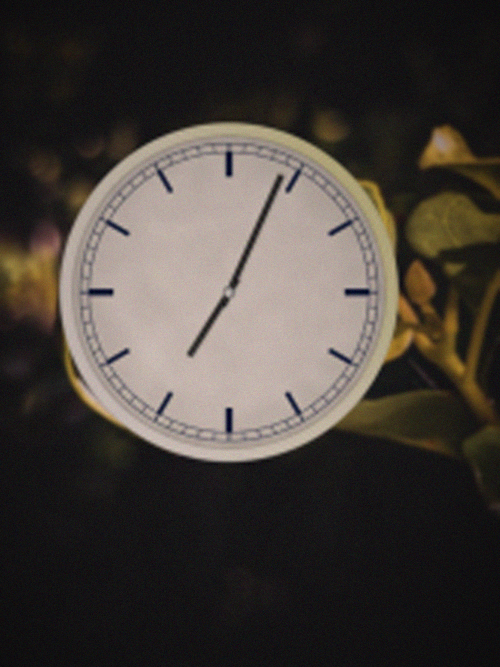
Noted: {"hour": 7, "minute": 4}
